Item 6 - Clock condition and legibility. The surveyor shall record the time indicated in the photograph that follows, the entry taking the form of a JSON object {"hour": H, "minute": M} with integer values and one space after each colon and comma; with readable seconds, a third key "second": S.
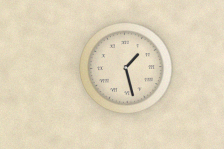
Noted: {"hour": 1, "minute": 28}
